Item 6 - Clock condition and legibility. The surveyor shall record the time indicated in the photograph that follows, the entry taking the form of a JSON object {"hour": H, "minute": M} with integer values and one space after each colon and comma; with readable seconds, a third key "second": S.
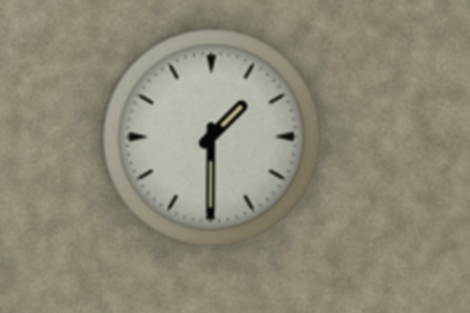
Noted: {"hour": 1, "minute": 30}
